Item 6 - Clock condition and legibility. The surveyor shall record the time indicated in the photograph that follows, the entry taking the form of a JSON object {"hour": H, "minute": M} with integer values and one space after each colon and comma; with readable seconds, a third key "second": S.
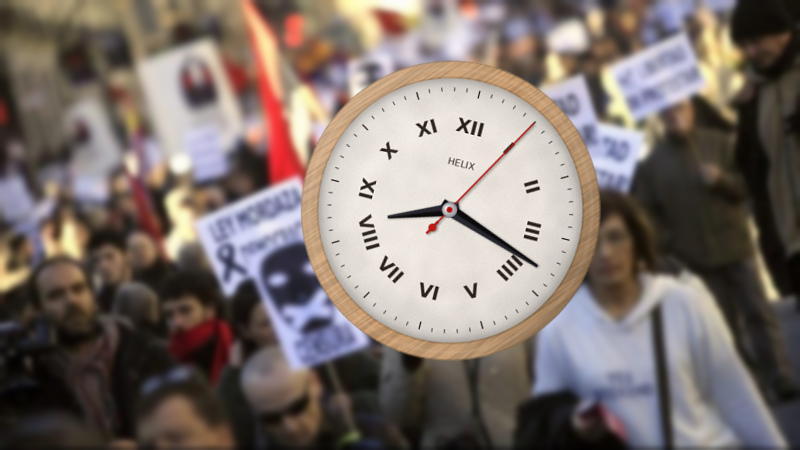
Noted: {"hour": 8, "minute": 18, "second": 5}
